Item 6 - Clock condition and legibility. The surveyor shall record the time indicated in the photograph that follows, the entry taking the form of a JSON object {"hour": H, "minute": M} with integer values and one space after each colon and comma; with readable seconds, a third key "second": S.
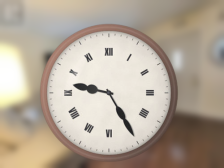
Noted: {"hour": 9, "minute": 25}
